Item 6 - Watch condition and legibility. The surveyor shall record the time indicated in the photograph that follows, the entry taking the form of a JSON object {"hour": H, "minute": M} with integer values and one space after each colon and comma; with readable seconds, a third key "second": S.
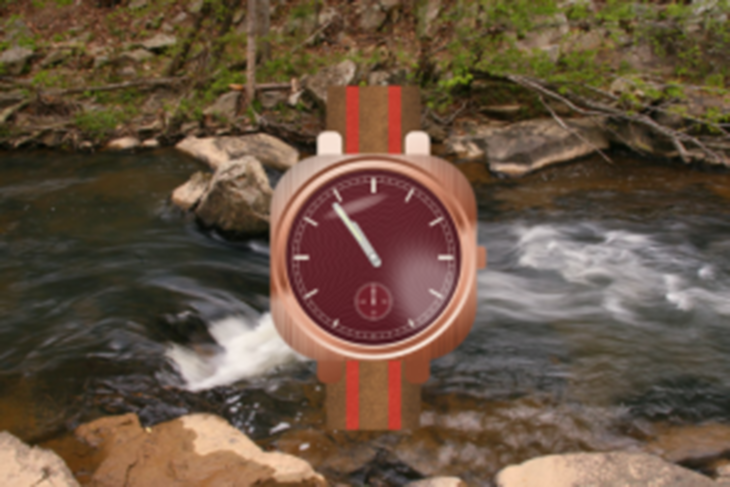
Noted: {"hour": 10, "minute": 54}
